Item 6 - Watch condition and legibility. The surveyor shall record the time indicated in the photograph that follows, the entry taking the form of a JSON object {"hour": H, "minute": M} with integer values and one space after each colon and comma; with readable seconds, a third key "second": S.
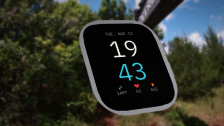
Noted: {"hour": 19, "minute": 43}
